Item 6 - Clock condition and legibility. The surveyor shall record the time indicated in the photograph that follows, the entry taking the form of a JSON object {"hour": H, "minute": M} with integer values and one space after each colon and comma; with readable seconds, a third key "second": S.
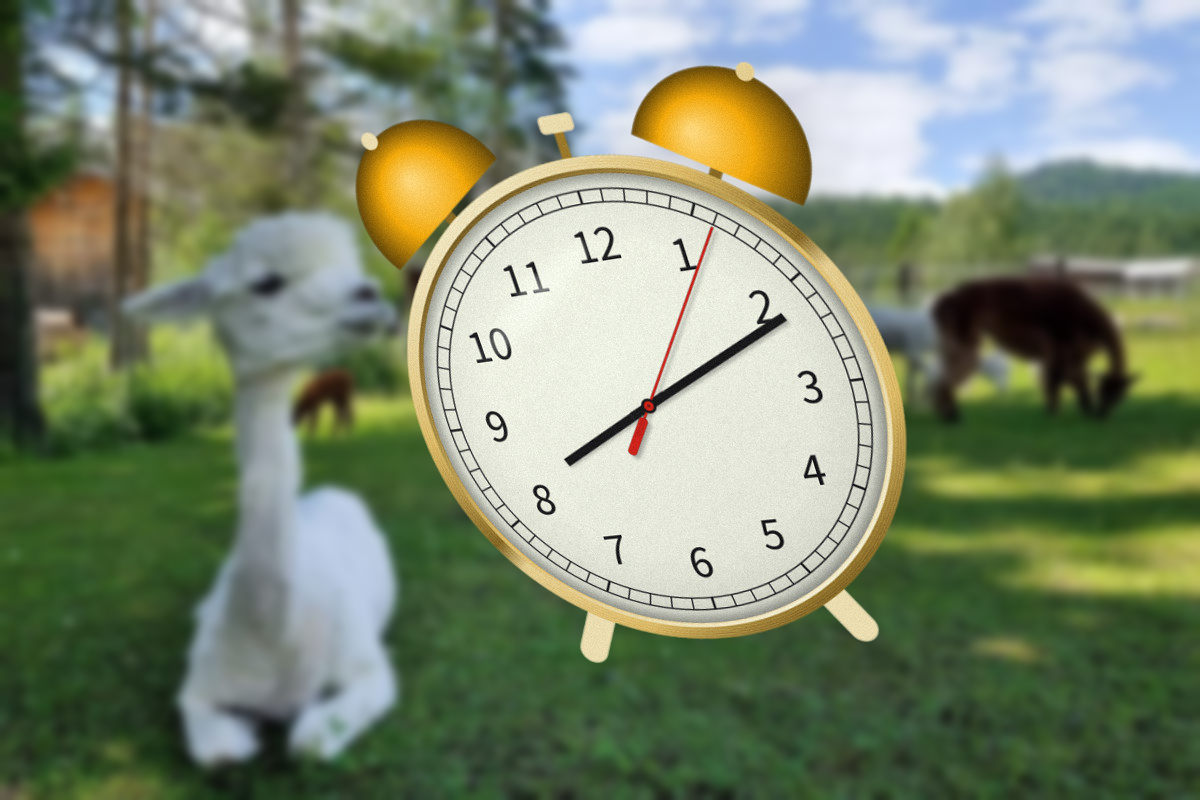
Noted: {"hour": 8, "minute": 11, "second": 6}
